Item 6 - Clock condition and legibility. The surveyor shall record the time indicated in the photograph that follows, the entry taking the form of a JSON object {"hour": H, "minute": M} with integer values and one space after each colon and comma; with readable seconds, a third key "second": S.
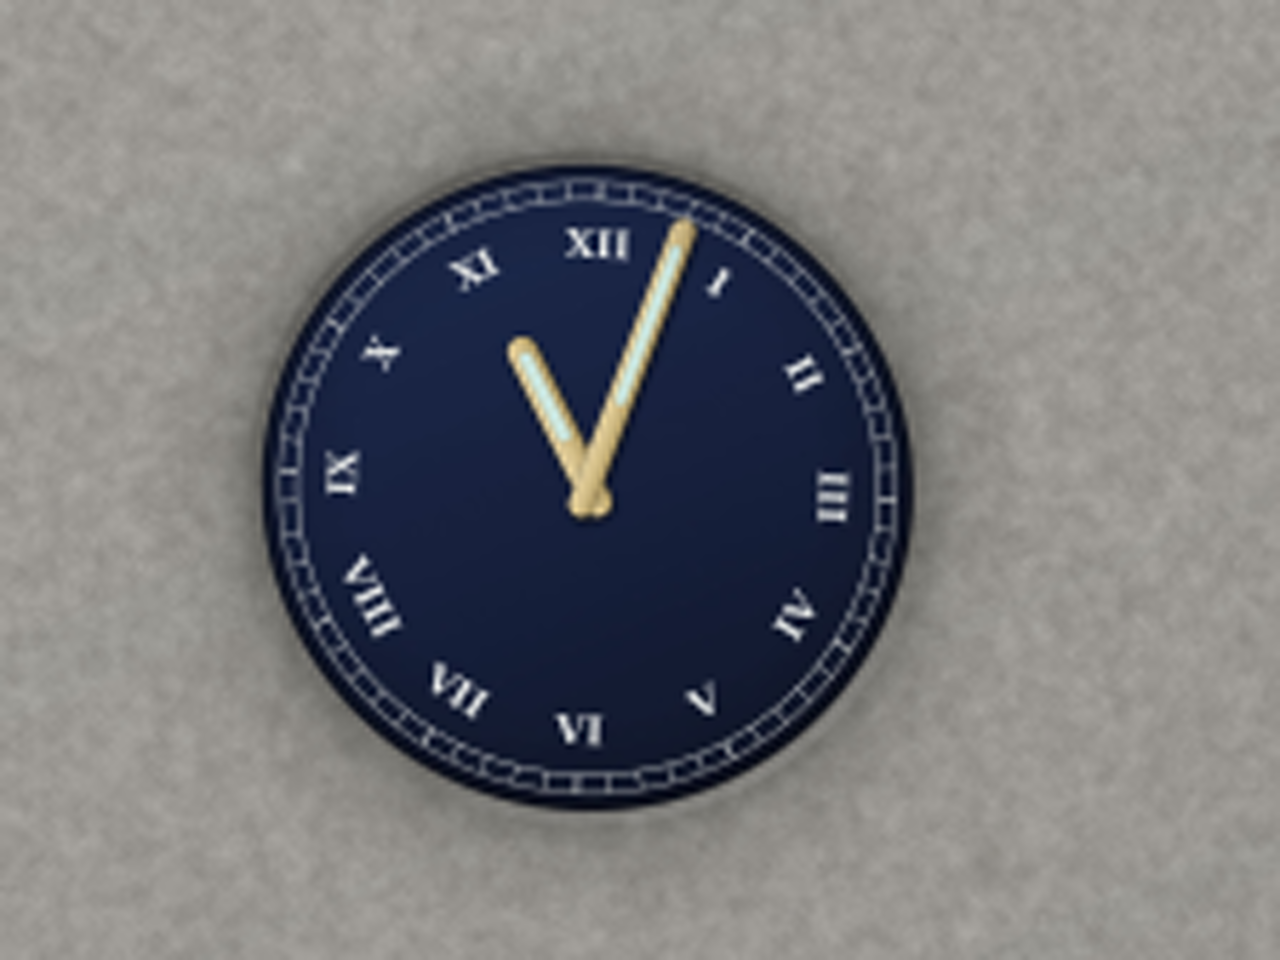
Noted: {"hour": 11, "minute": 3}
